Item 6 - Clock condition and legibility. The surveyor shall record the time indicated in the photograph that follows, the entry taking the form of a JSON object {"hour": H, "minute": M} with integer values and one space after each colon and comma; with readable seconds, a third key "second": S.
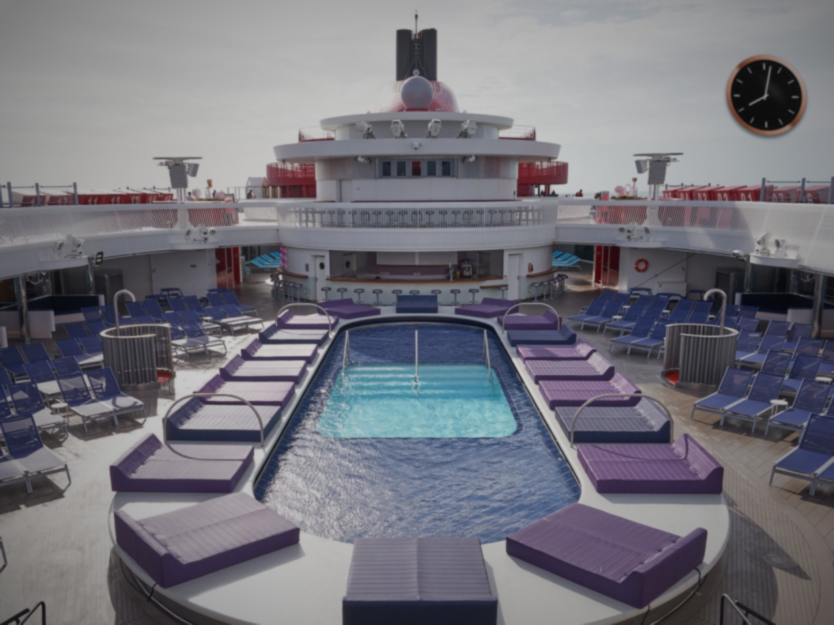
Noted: {"hour": 8, "minute": 2}
